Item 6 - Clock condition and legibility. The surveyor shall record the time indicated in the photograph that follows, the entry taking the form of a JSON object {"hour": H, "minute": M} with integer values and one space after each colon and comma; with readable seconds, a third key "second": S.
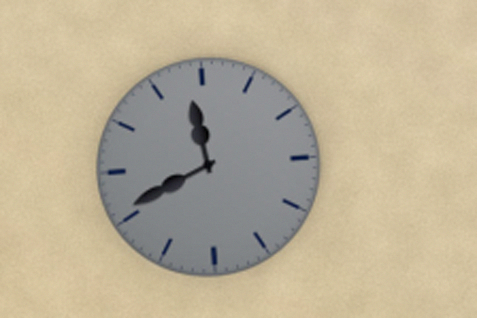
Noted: {"hour": 11, "minute": 41}
